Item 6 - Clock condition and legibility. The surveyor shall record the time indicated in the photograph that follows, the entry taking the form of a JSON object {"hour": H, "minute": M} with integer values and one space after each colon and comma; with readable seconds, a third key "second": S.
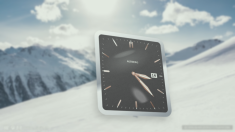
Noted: {"hour": 3, "minute": 23}
